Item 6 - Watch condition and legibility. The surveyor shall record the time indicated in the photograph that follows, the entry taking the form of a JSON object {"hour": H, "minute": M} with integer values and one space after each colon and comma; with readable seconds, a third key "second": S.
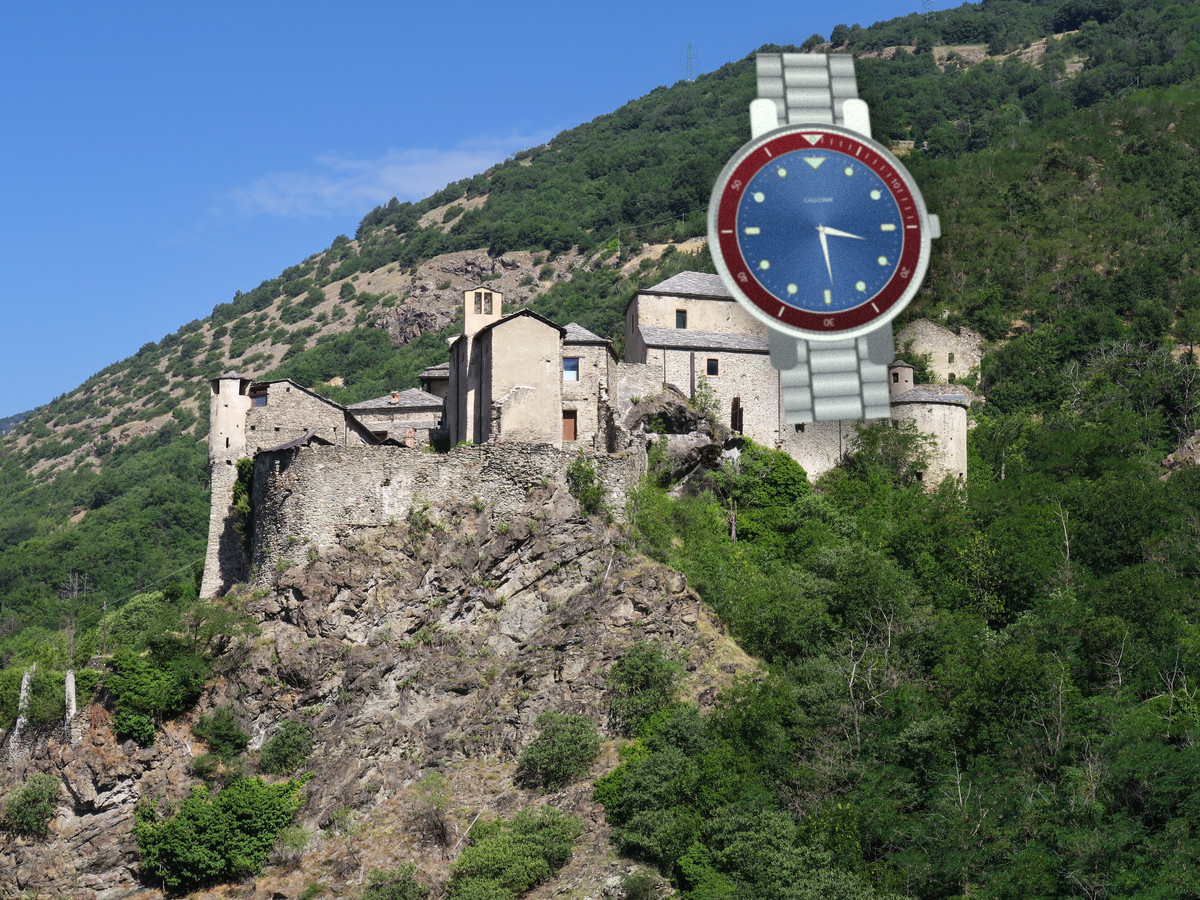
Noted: {"hour": 3, "minute": 29}
